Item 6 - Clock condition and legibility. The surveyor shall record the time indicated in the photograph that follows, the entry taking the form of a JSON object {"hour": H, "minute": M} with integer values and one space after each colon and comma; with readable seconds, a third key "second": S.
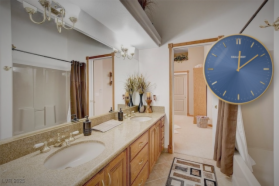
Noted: {"hour": 12, "minute": 9}
